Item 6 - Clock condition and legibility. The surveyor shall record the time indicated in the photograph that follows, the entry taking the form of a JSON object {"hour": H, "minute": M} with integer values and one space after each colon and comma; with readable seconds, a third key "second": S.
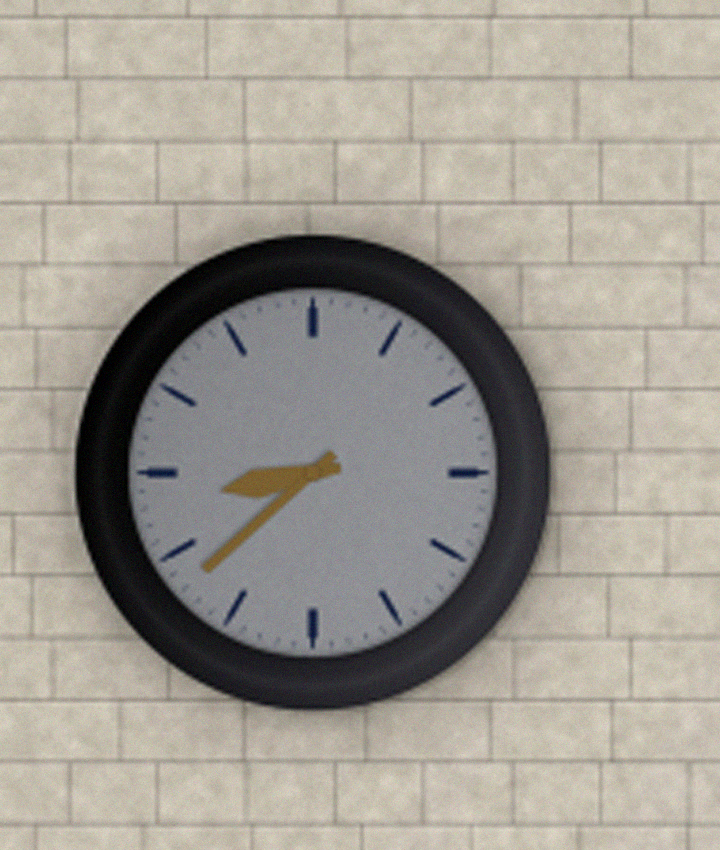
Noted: {"hour": 8, "minute": 38}
